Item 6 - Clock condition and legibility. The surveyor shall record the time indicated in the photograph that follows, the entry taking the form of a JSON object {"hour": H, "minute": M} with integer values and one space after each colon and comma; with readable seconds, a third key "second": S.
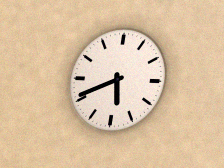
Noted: {"hour": 5, "minute": 41}
